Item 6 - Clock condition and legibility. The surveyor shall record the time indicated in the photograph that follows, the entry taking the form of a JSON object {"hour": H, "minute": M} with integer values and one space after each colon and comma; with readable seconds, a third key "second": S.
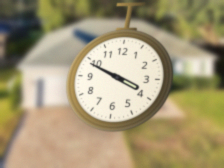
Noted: {"hour": 3, "minute": 49}
